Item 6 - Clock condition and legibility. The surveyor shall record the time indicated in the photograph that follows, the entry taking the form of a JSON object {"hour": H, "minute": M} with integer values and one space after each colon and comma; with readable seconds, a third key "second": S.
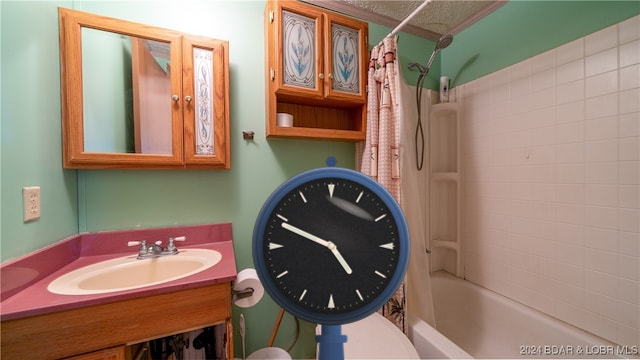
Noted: {"hour": 4, "minute": 49}
